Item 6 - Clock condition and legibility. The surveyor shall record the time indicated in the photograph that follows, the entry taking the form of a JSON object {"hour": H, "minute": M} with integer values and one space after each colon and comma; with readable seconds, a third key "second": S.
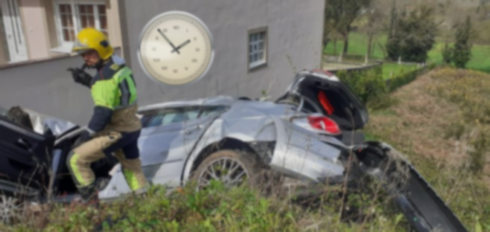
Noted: {"hour": 1, "minute": 53}
